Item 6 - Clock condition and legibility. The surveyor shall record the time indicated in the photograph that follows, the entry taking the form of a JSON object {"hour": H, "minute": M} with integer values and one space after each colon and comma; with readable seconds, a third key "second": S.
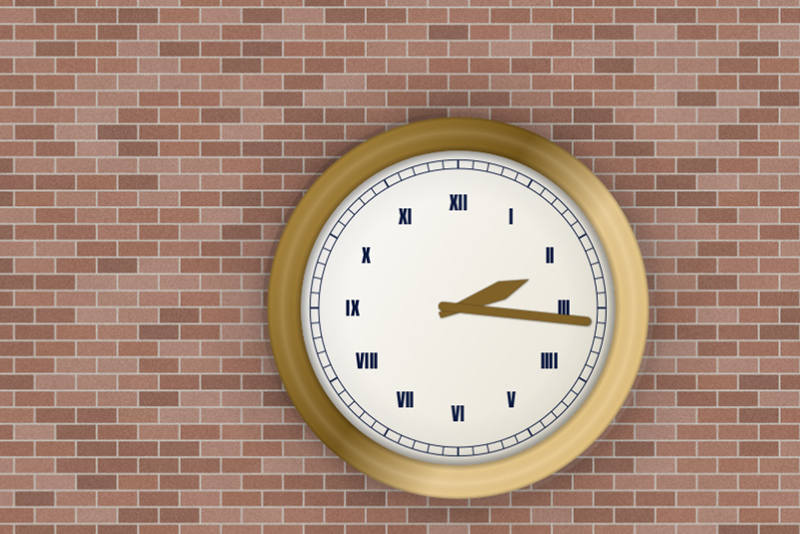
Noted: {"hour": 2, "minute": 16}
